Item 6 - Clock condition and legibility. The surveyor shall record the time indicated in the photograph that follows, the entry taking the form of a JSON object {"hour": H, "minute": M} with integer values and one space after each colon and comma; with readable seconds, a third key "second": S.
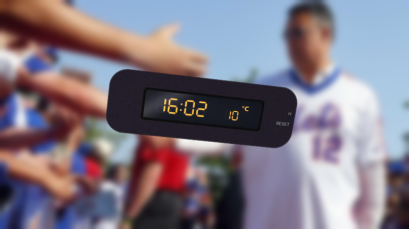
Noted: {"hour": 16, "minute": 2}
